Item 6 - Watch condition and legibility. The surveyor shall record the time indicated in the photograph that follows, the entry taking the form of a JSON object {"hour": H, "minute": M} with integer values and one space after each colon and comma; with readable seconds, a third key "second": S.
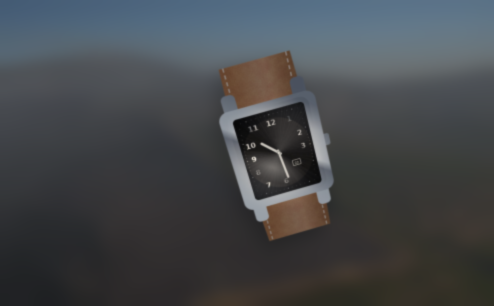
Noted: {"hour": 10, "minute": 29}
